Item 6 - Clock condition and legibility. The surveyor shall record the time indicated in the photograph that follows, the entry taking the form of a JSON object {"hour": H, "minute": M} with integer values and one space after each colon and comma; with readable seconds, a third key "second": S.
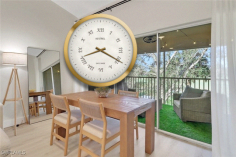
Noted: {"hour": 8, "minute": 20}
